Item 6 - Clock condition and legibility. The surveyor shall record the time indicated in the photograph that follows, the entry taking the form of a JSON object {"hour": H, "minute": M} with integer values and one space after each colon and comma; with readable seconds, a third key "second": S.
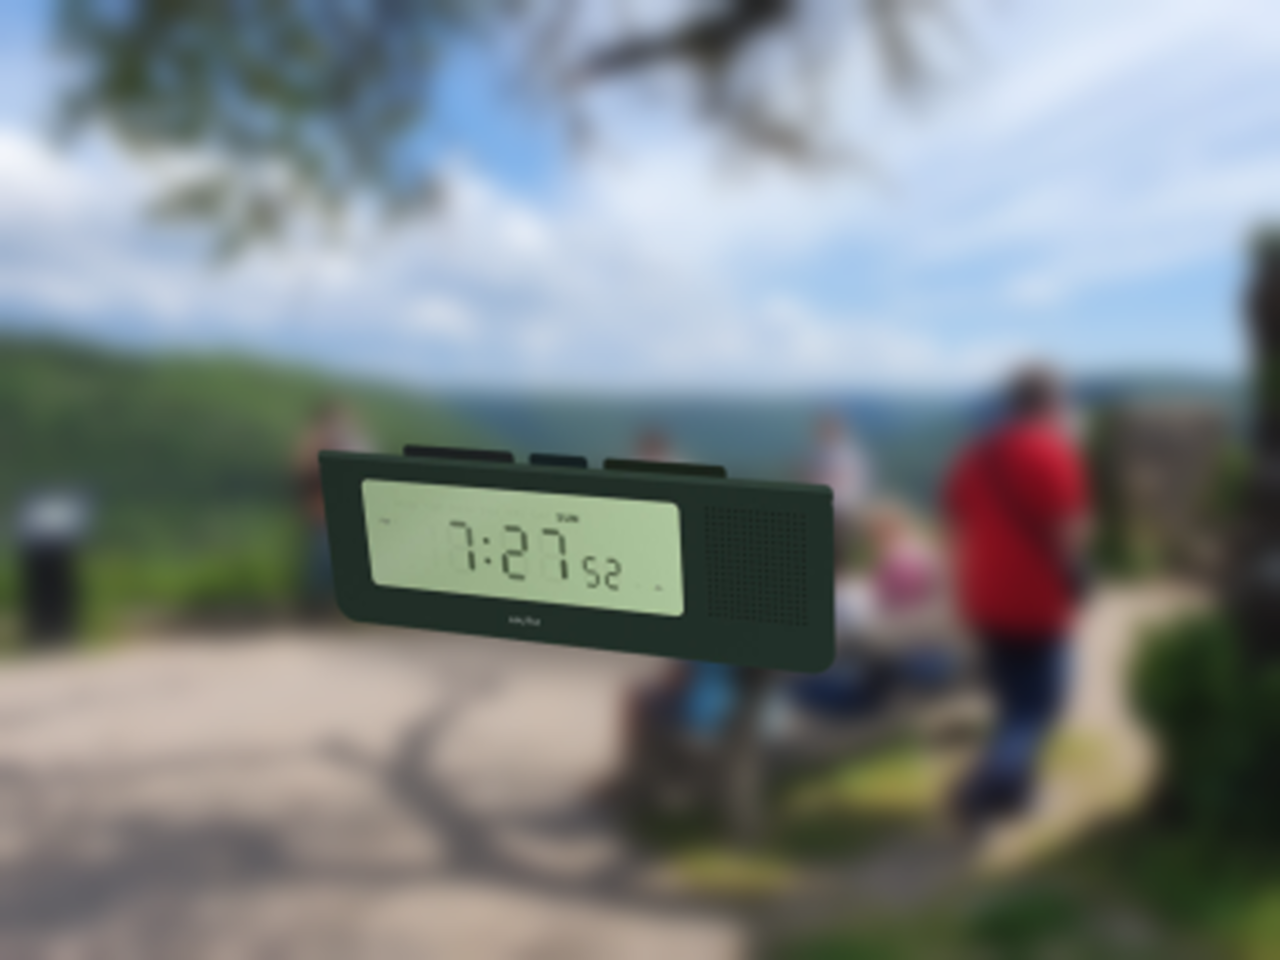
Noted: {"hour": 7, "minute": 27, "second": 52}
